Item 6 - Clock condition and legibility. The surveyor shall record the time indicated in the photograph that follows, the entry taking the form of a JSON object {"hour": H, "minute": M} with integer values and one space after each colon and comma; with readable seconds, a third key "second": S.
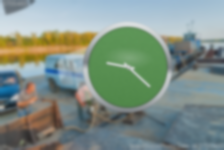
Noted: {"hour": 9, "minute": 22}
